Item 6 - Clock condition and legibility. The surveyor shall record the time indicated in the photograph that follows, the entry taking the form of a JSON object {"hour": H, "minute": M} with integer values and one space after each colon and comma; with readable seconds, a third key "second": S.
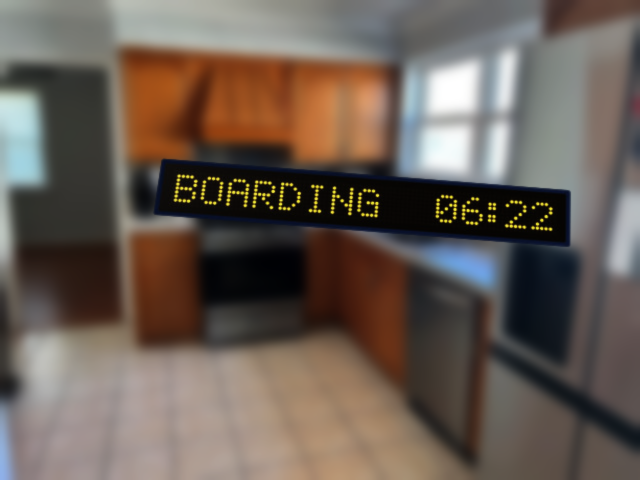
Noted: {"hour": 6, "minute": 22}
